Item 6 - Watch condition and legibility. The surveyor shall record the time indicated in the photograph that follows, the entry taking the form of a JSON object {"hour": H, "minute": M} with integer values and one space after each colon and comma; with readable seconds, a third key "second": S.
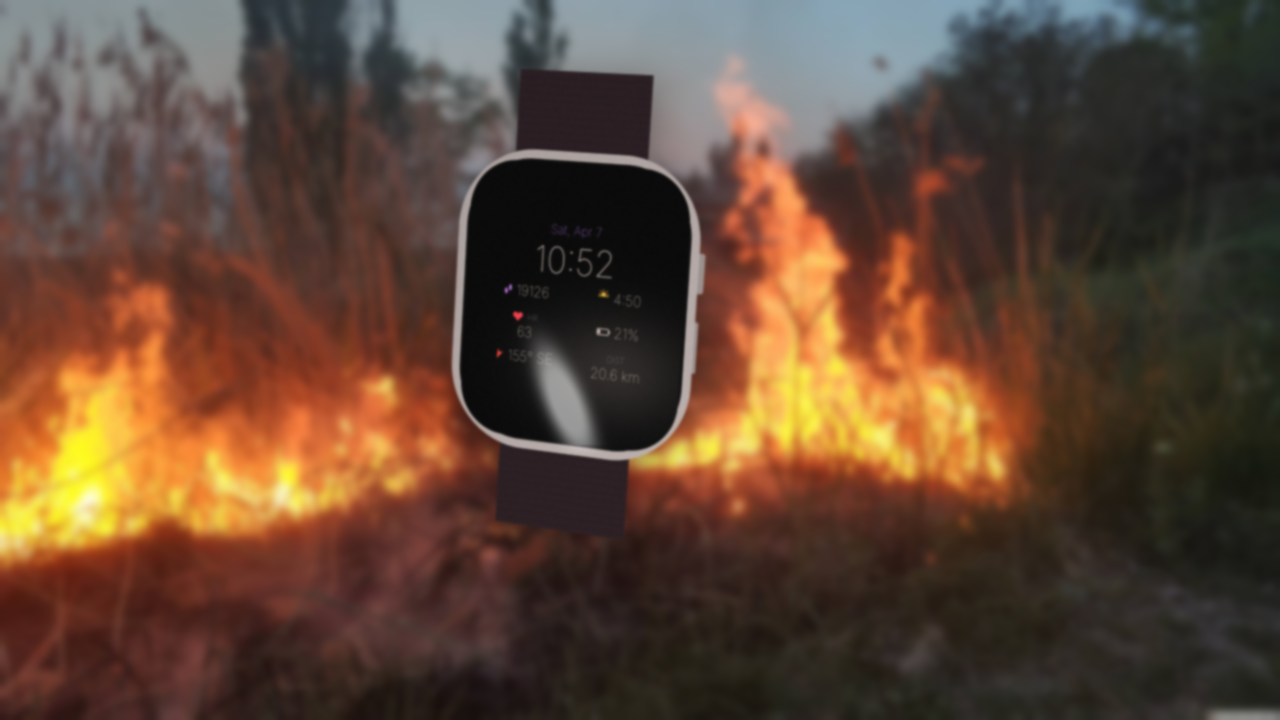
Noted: {"hour": 10, "minute": 52}
